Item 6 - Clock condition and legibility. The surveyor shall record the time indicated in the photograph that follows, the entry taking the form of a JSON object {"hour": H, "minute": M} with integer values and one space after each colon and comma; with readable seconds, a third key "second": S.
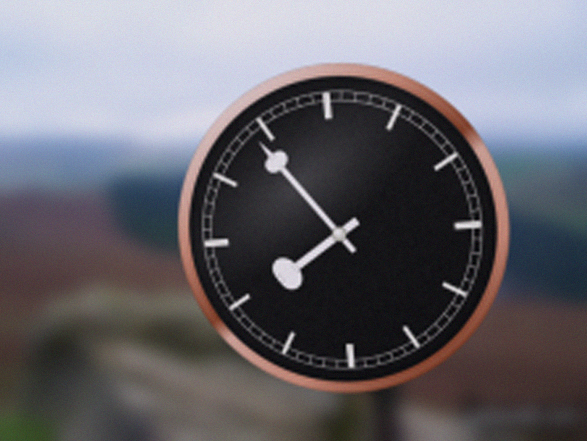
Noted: {"hour": 7, "minute": 54}
